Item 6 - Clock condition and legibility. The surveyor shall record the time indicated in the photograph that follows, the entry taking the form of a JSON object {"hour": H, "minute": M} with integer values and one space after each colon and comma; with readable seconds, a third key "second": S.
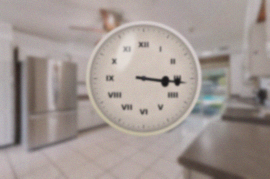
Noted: {"hour": 3, "minute": 16}
